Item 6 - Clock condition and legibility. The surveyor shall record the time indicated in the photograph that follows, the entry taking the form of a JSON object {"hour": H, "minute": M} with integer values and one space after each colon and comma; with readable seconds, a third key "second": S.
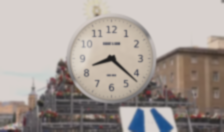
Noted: {"hour": 8, "minute": 22}
